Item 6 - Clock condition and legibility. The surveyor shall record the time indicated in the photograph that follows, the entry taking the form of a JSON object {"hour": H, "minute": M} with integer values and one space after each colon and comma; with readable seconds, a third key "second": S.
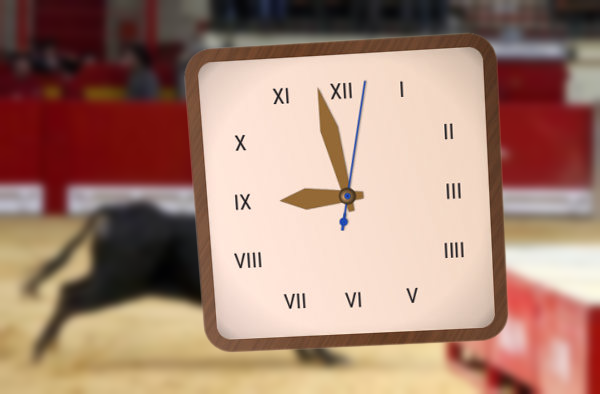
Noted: {"hour": 8, "minute": 58, "second": 2}
